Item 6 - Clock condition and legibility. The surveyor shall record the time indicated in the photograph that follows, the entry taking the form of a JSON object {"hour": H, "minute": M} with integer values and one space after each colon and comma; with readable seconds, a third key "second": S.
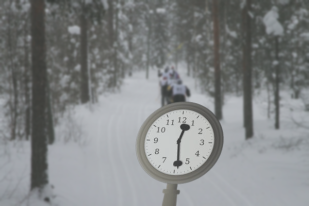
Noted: {"hour": 12, "minute": 29}
